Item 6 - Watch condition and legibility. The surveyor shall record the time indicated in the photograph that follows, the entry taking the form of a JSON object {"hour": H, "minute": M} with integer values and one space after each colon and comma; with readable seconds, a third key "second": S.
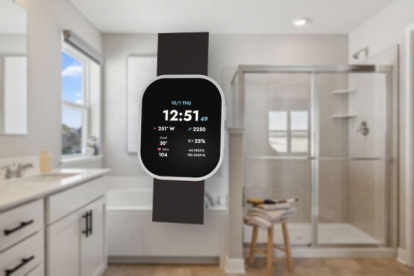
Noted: {"hour": 12, "minute": 51}
